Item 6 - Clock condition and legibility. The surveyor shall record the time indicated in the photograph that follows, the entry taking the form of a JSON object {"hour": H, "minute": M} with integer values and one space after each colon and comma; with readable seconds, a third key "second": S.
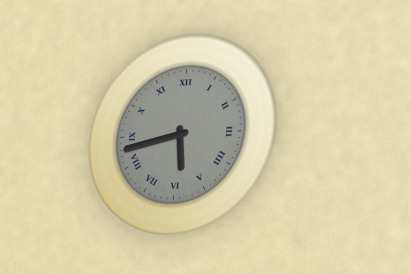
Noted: {"hour": 5, "minute": 43}
